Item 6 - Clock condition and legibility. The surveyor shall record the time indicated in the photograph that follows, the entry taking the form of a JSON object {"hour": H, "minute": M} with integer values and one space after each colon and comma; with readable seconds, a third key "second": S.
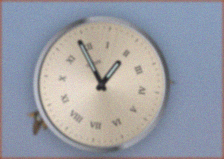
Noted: {"hour": 1, "minute": 59}
